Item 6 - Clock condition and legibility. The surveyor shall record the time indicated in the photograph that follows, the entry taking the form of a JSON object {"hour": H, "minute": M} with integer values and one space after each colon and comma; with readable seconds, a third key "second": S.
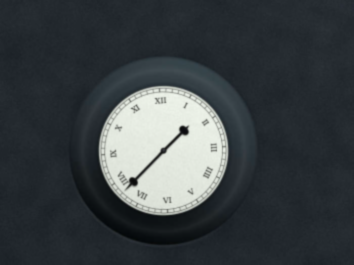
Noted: {"hour": 1, "minute": 38}
